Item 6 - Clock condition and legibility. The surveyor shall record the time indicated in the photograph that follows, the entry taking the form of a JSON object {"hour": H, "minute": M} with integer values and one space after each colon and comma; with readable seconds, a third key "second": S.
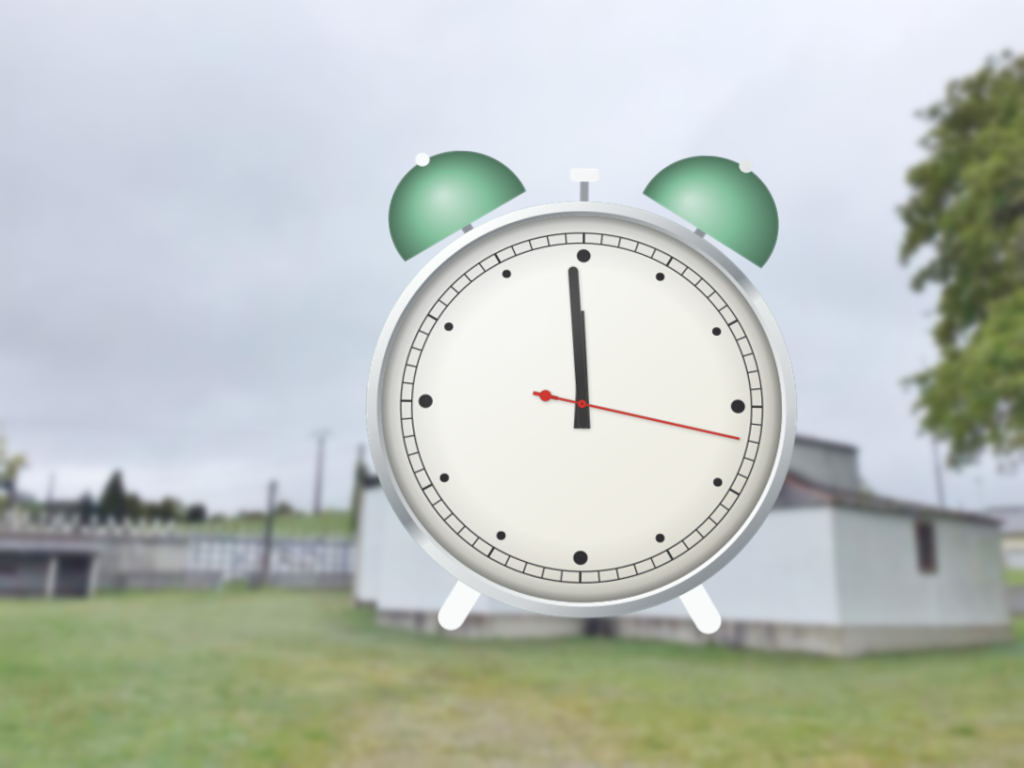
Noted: {"hour": 11, "minute": 59, "second": 17}
